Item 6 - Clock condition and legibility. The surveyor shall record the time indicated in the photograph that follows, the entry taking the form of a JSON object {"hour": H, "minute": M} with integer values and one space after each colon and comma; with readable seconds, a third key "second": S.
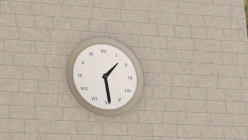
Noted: {"hour": 1, "minute": 29}
